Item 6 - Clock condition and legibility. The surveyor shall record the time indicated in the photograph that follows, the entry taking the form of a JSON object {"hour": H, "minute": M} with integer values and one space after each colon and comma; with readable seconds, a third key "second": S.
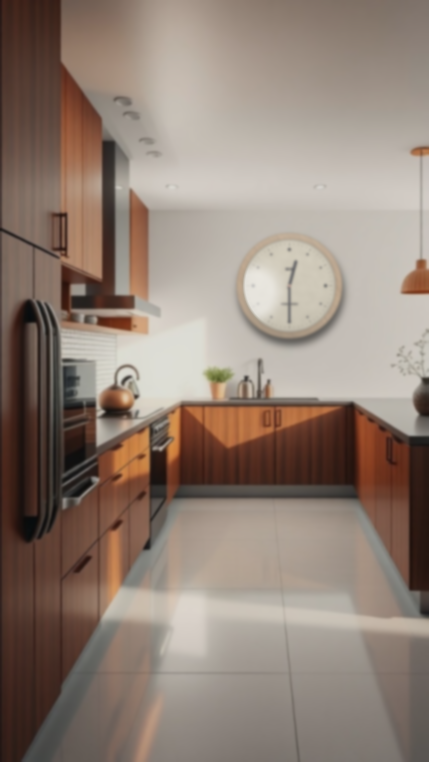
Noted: {"hour": 12, "minute": 30}
